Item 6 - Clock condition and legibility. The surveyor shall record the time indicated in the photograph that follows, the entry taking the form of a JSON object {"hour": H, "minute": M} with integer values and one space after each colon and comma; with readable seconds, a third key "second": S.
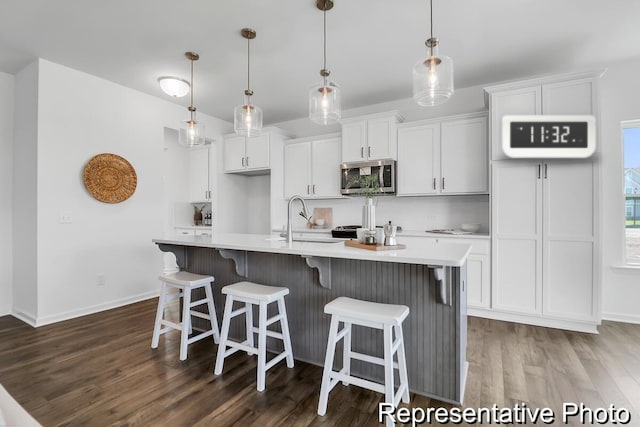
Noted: {"hour": 11, "minute": 32}
